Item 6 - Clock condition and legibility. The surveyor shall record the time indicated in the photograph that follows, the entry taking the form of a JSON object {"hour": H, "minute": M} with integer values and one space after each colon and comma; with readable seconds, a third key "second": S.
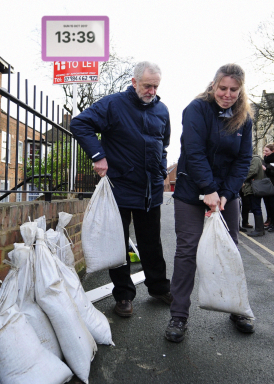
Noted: {"hour": 13, "minute": 39}
